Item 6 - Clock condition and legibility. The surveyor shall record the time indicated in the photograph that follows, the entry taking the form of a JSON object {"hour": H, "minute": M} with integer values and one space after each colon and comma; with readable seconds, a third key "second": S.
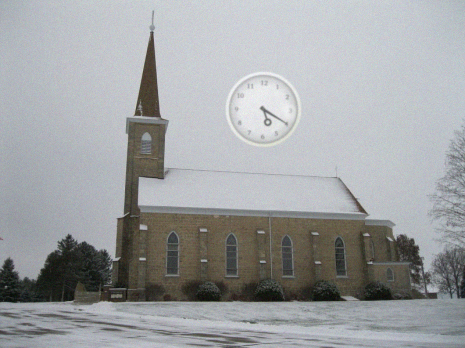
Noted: {"hour": 5, "minute": 20}
